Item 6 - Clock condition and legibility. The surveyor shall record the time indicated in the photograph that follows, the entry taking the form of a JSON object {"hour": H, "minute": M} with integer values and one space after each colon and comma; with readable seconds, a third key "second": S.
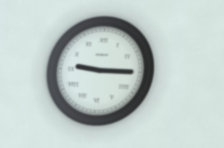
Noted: {"hour": 9, "minute": 15}
